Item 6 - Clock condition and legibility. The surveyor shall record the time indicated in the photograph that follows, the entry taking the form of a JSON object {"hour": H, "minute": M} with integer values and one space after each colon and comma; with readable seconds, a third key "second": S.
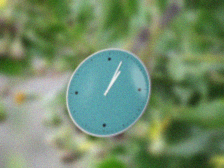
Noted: {"hour": 1, "minute": 4}
